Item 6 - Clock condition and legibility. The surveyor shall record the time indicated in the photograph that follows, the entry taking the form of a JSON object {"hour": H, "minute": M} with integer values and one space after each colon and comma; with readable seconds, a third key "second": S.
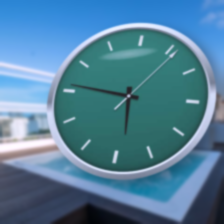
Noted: {"hour": 5, "minute": 46, "second": 6}
